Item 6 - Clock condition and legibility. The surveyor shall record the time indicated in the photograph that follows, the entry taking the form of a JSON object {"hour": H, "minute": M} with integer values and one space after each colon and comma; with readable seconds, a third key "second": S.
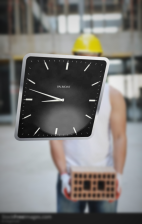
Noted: {"hour": 8, "minute": 48}
